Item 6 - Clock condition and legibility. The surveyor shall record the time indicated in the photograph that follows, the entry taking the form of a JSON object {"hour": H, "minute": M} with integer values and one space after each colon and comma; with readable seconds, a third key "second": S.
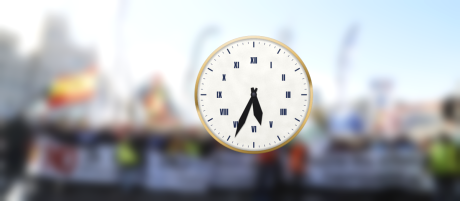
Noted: {"hour": 5, "minute": 34}
